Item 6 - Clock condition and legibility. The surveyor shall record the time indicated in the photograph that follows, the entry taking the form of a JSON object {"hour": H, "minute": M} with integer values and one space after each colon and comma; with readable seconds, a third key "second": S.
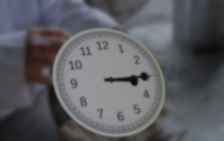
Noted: {"hour": 3, "minute": 15}
